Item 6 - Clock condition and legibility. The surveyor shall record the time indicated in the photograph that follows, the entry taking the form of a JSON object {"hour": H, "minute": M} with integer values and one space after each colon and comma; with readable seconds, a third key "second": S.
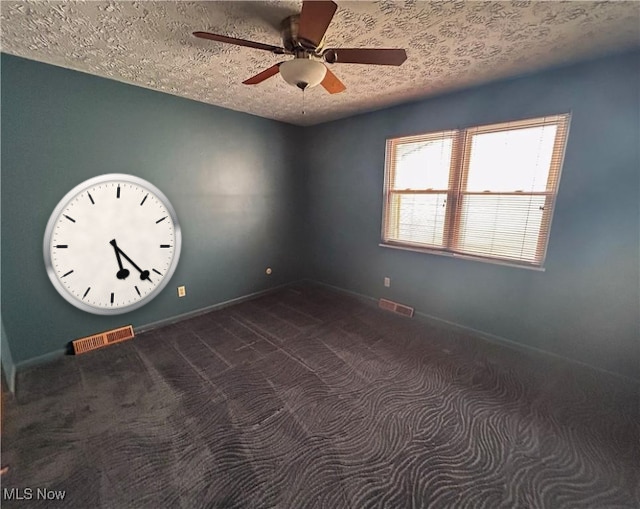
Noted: {"hour": 5, "minute": 22}
